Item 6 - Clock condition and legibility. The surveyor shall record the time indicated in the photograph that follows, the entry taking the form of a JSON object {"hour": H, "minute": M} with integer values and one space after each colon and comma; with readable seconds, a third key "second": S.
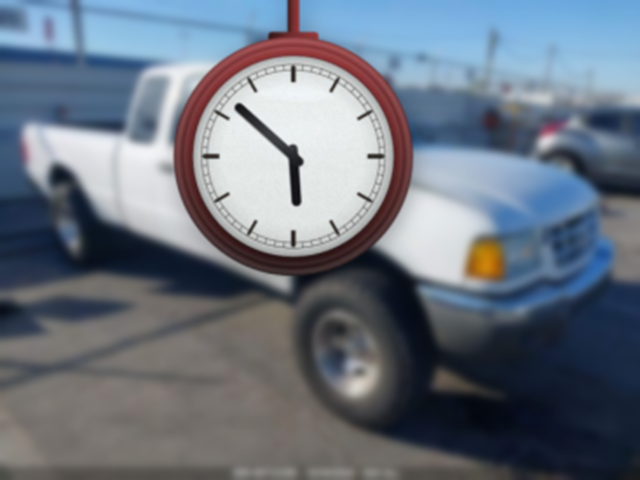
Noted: {"hour": 5, "minute": 52}
